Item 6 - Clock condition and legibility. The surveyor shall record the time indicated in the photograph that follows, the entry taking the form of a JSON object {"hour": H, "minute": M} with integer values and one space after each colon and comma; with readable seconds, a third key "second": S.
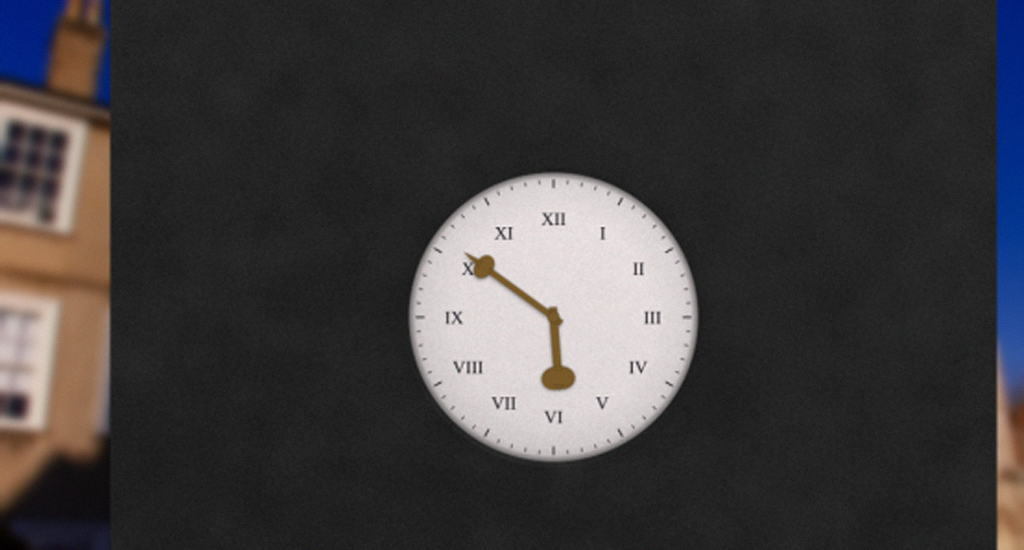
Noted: {"hour": 5, "minute": 51}
